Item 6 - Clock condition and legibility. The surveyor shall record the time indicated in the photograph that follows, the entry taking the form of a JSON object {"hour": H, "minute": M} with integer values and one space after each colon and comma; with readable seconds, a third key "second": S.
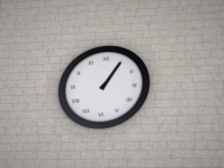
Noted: {"hour": 1, "minute": 5}
